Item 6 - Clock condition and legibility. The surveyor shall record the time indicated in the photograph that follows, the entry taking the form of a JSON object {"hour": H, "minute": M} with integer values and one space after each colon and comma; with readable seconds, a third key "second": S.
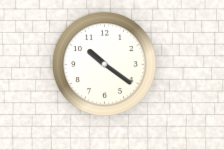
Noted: {"hour": 10, "minute": 21}
